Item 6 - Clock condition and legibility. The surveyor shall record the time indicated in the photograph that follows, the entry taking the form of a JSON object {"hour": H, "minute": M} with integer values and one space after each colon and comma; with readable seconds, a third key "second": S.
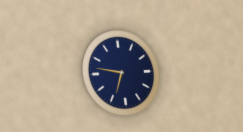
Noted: {"hour": 6, "minute": 47}
